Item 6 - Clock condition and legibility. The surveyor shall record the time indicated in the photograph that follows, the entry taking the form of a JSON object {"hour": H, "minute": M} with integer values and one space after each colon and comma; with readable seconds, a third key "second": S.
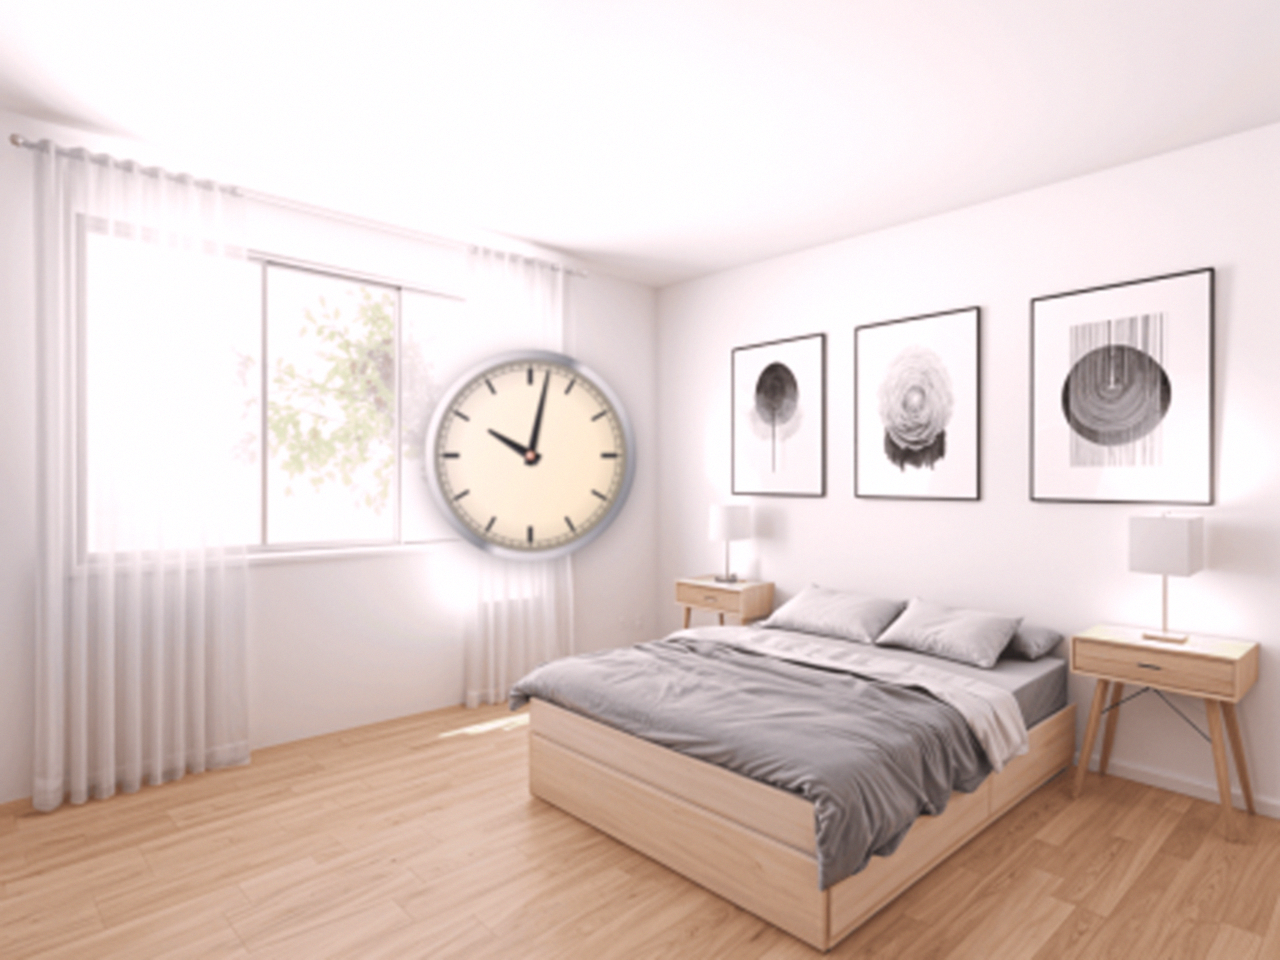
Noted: {"hour": 10, "minute": 2}
